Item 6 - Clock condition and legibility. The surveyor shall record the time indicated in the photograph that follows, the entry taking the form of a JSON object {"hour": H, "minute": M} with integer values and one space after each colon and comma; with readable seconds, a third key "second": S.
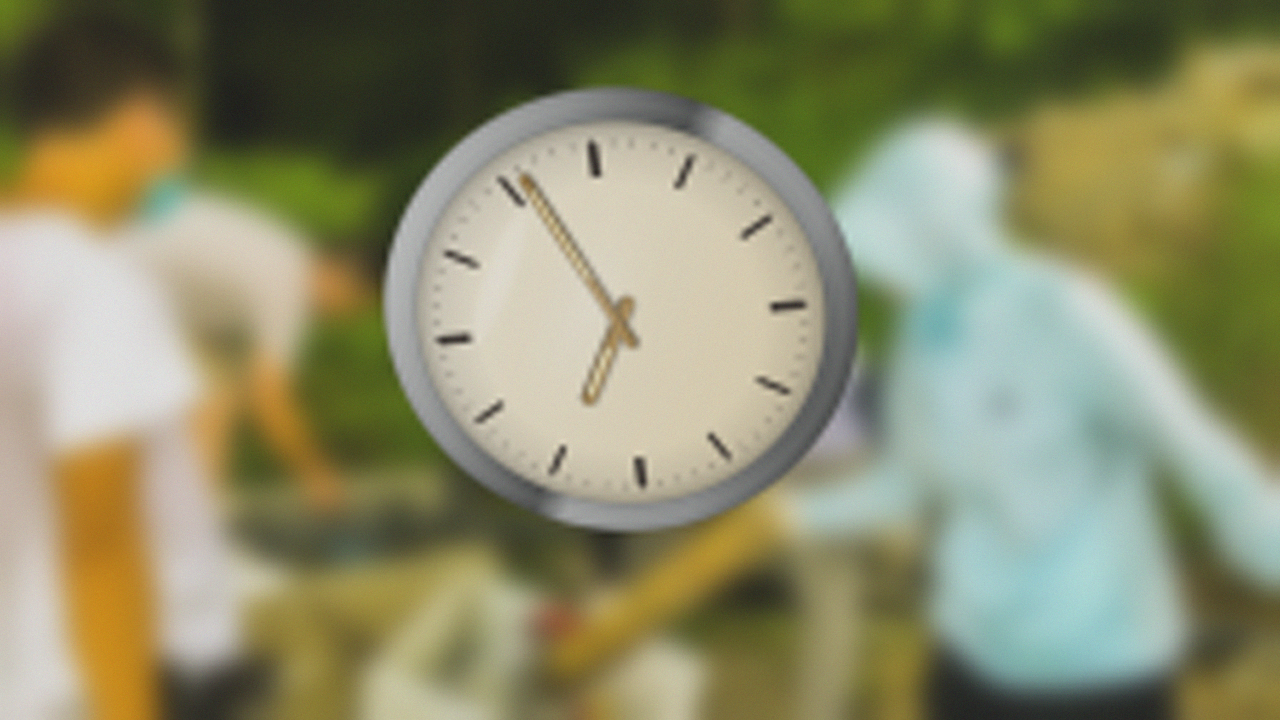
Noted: {"hour": 6, "minute": 56}
